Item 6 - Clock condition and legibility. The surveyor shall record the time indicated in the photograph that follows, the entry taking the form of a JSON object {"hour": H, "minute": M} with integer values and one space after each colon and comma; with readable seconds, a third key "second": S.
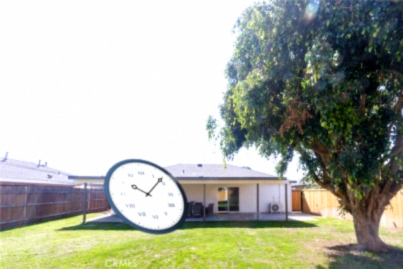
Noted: {"hour": 10, "minute": 8}
